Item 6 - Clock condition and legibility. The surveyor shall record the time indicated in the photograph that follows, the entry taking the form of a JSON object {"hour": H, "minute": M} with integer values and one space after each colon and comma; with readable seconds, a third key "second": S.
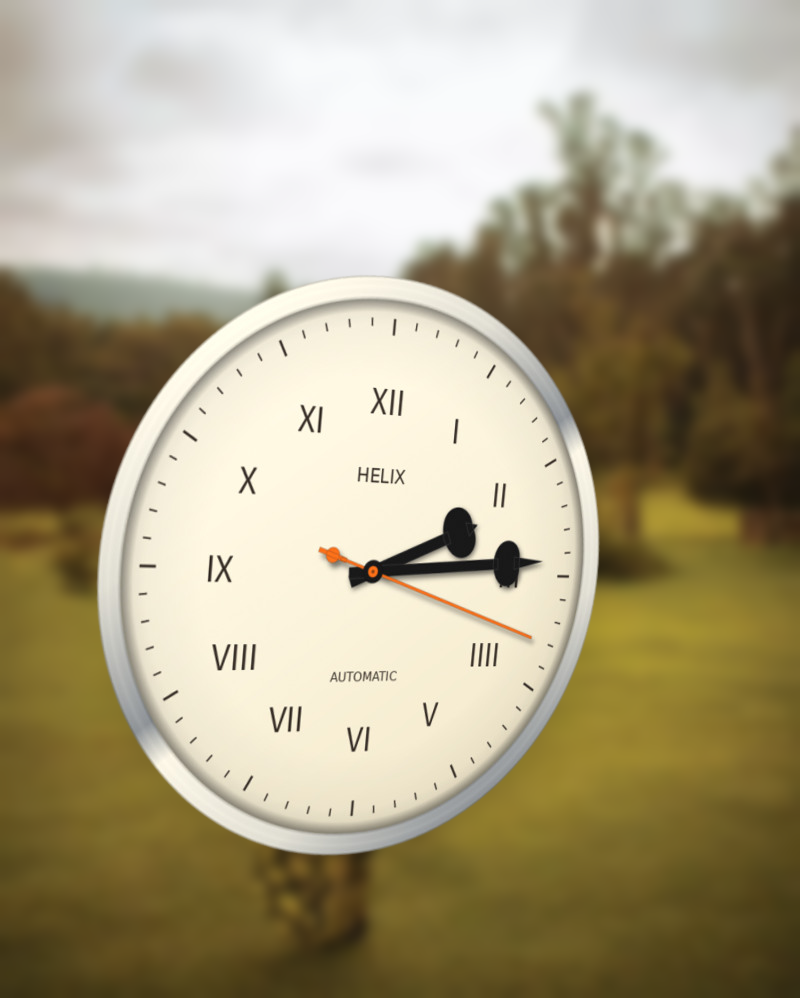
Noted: {"hour": 2, "minute": 14, "second": 18}
